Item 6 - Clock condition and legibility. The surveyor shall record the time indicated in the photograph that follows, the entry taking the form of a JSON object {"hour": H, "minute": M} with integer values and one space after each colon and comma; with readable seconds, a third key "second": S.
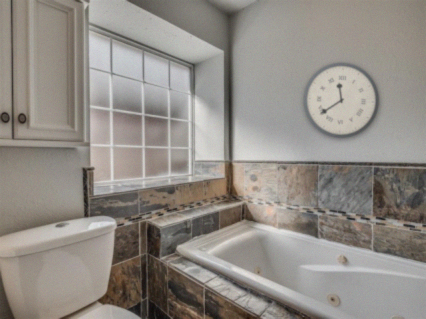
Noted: {"hour": 11, "minute": 39}
